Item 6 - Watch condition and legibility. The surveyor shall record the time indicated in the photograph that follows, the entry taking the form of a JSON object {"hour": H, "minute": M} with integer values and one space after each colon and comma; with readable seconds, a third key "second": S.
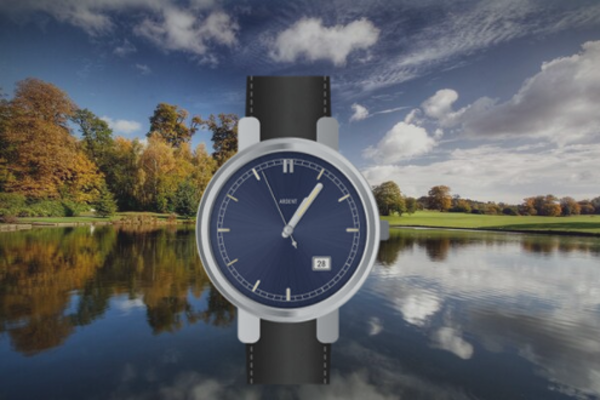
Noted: {"hour": 1, "minute": 5, "second": 56}
